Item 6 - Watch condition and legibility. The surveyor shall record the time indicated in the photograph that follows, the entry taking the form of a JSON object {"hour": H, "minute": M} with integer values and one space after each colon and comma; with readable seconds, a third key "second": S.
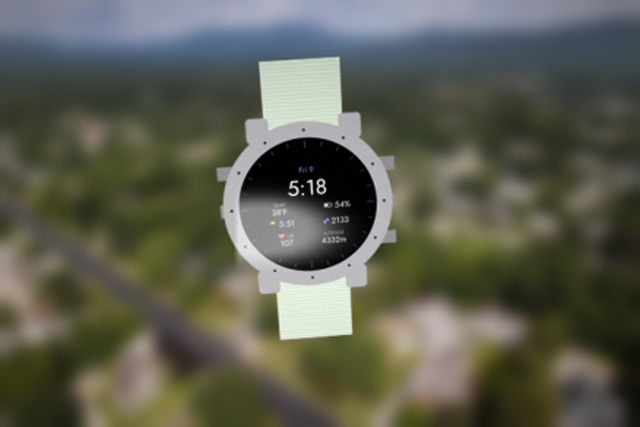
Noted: {"hour": 5, "minute": 18}
